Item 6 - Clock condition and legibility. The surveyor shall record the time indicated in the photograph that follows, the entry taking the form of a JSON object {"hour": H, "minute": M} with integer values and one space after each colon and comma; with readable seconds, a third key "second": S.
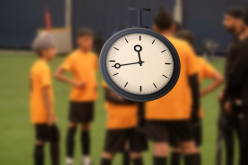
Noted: {"hour": 11, "minute": 43}
